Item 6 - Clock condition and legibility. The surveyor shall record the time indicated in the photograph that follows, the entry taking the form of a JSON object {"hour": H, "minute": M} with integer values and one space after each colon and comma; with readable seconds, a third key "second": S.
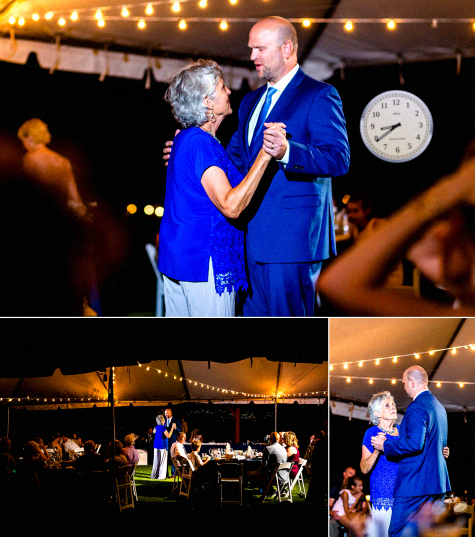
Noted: {"hour": 8, "minute": 39}
